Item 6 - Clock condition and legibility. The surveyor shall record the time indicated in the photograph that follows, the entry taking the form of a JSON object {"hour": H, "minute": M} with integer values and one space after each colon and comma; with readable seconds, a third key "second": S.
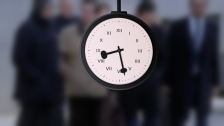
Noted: {"hour": 8, "minute": 28}
